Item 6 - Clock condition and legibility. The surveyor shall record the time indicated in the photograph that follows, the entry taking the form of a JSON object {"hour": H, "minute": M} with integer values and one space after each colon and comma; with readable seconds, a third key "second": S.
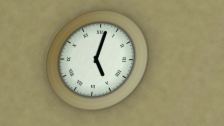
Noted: {"hour": 5, "minute": 2}
